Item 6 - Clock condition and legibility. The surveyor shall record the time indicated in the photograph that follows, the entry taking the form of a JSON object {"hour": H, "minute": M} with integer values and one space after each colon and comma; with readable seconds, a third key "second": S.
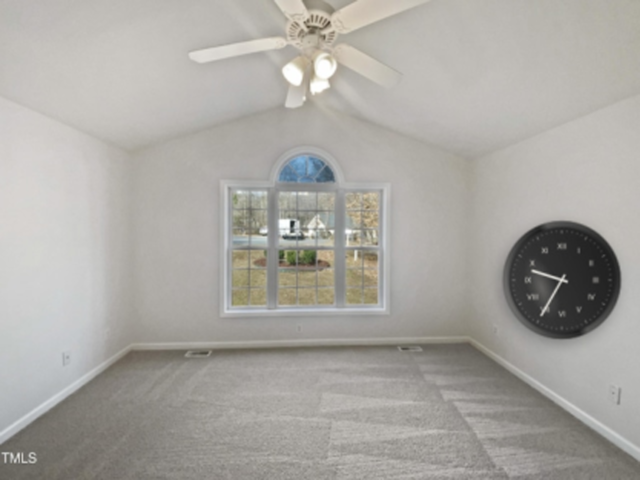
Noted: {"hour": 9, "minute": 35}
